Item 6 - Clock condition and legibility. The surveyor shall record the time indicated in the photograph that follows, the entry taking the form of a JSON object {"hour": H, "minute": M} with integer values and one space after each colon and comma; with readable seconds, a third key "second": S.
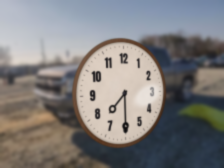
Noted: {"hour": 7, "minute": 30}
